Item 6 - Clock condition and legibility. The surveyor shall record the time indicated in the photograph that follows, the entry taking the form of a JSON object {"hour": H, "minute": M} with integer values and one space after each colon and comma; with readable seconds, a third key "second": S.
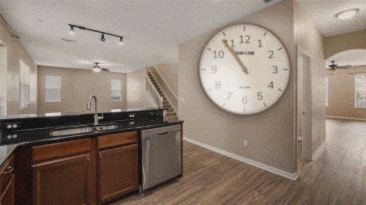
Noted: {"hour": 10, "minute": 54}
